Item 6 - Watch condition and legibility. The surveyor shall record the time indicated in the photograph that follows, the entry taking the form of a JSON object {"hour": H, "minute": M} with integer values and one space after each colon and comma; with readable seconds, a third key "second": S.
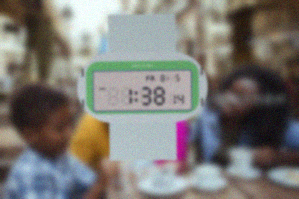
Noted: {"hour": 1, "minute": 38, "second": 14}
